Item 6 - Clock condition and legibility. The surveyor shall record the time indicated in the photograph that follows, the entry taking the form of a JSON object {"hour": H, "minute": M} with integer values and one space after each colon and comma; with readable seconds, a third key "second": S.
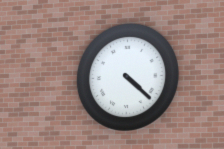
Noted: {"hour": 4, "minute": 22}
